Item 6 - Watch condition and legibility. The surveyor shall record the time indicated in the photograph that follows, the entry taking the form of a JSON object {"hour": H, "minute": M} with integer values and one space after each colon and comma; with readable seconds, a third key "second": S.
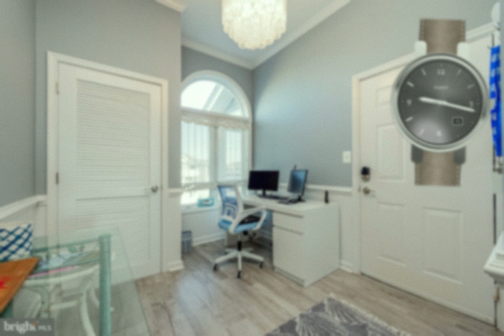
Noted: {"hour": 9, "minute": 17}
